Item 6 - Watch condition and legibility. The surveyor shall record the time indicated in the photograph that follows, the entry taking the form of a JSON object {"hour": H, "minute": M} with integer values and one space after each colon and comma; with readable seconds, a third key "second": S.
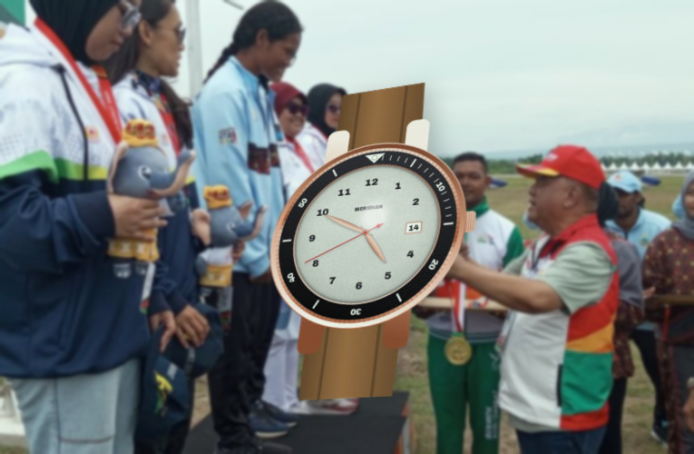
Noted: {"hour": 4, "minute": 49, "second": 41}
